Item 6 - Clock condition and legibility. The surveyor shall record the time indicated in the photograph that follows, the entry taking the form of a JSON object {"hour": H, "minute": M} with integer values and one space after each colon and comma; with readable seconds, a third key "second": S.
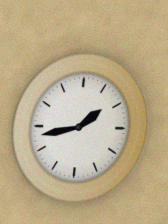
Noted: {"hour": 1, "minute": 43}
